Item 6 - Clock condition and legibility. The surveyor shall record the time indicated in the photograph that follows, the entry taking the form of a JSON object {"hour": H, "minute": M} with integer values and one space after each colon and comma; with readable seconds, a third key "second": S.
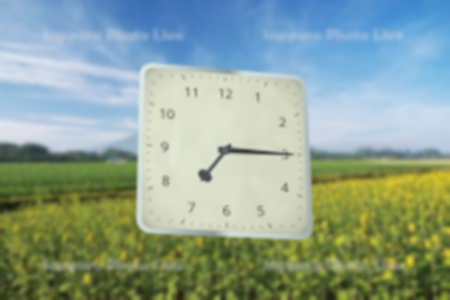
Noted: {"hour": 7, "minute": 15}
